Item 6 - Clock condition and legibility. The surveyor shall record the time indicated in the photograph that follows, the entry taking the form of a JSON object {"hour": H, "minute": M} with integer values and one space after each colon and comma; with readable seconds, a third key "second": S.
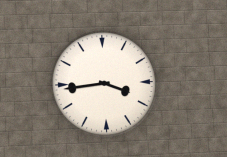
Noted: {"hour": 3, "minute": 44}
